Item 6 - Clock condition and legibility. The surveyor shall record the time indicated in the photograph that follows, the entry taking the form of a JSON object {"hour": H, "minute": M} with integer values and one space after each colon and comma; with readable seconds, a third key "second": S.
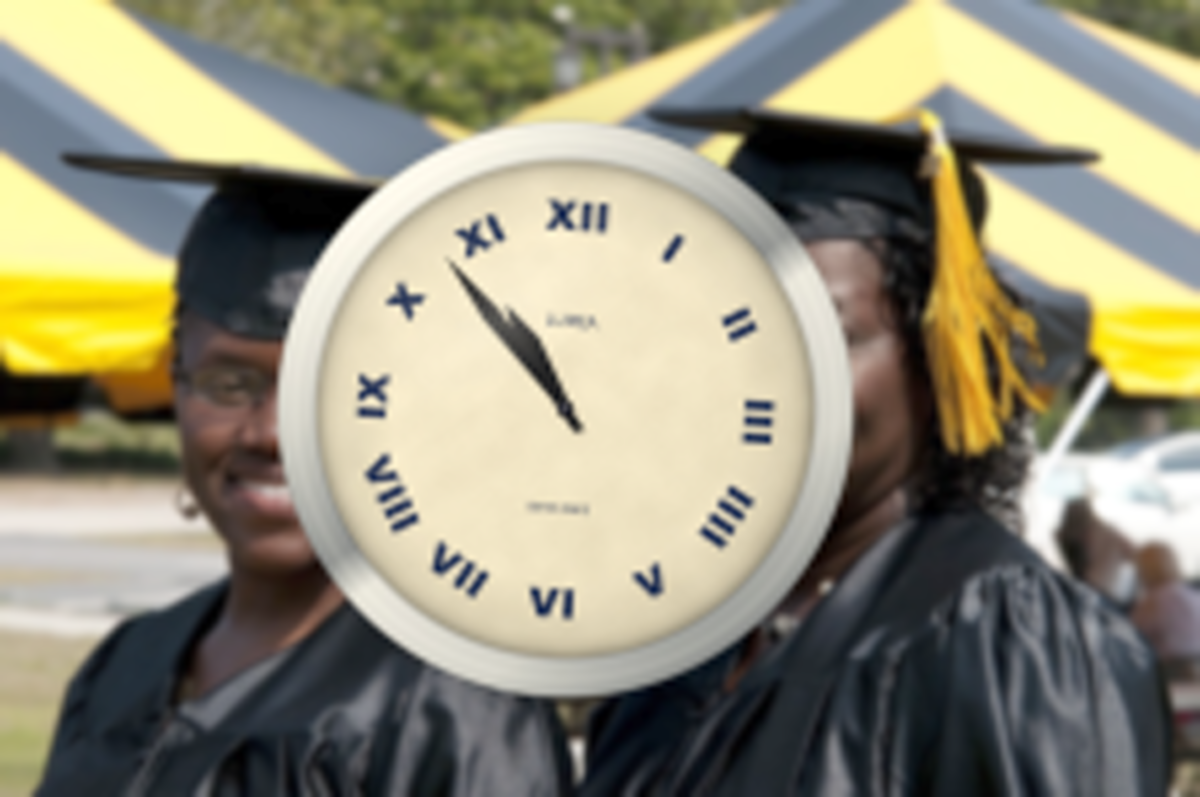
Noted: {"hour": 10, "minute": 53}
